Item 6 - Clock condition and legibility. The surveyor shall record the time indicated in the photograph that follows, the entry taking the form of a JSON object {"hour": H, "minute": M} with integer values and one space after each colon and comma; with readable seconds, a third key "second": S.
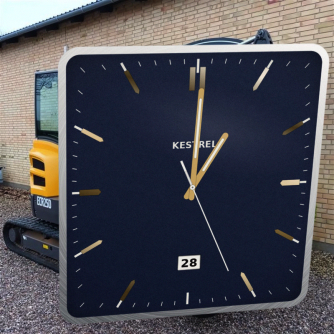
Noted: {"hour": 1, "minute": 0, "second": 26}
